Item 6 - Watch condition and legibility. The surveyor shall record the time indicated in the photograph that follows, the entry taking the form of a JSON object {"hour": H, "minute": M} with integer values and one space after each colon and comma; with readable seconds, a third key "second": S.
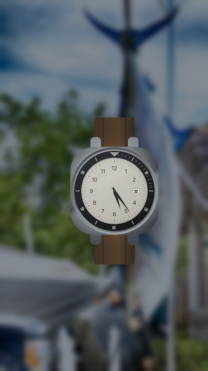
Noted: {"hour": 5, "minute": 24}
